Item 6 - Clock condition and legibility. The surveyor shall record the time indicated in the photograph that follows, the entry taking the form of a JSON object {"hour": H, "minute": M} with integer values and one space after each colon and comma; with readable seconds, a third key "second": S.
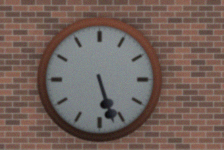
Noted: {"hour": 5, "minute": 27}
